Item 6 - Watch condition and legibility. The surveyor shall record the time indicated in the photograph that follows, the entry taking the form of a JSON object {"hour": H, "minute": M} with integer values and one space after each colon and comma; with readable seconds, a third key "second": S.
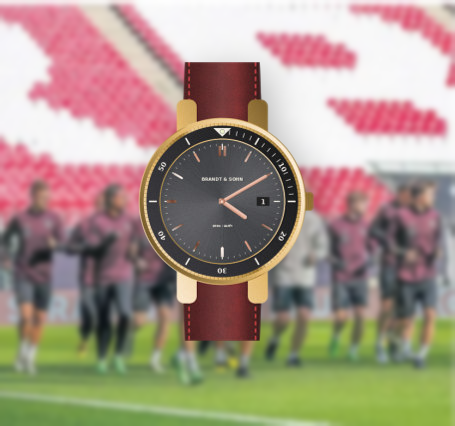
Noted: {"hour": 4, "minute": 10}
